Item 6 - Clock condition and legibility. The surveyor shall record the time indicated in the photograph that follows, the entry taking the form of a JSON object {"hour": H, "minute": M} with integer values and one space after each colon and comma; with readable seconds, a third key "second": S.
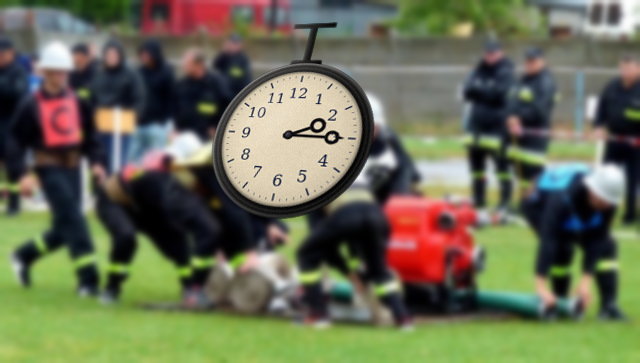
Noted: {"hour": 2, "minute": 15}
